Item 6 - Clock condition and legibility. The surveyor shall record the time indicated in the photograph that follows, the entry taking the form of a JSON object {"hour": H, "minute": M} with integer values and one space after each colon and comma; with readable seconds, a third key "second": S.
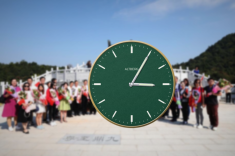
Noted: {"hour": 3, "minute": 5}
